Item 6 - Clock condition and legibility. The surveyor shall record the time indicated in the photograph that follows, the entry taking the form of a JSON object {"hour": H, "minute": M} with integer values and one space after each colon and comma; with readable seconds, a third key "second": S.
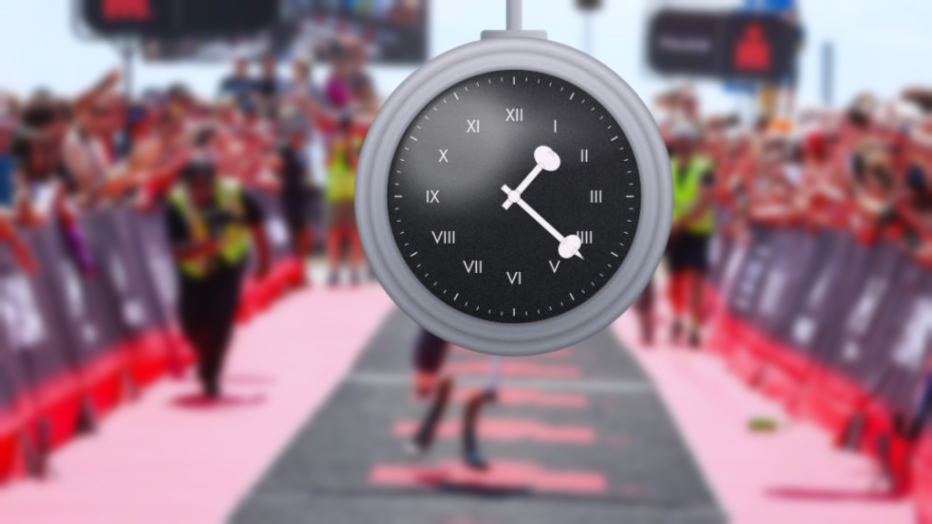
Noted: {"hour": 1, "minute": 22}
